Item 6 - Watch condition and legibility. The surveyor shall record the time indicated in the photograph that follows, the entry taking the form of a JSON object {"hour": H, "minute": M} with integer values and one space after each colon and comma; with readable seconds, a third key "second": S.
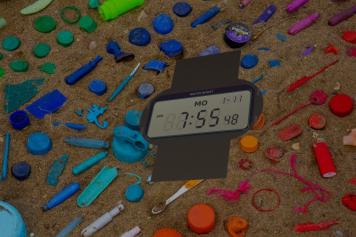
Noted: {"hour": 7, "minute": 55, "second": 48}
